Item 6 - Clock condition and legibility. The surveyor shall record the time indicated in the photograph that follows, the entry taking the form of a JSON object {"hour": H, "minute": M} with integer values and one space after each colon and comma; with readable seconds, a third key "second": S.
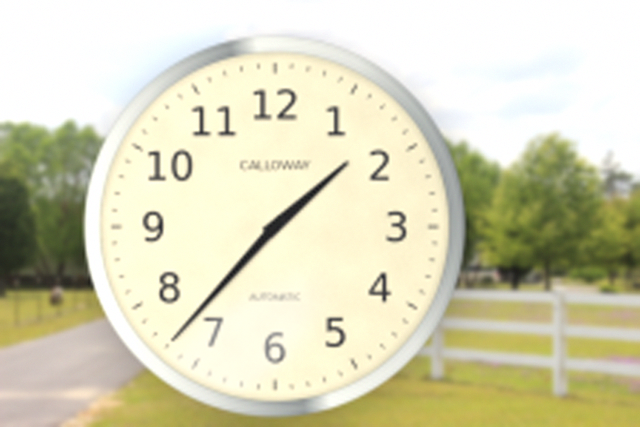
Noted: {"hour": 1, "minute": 37}
